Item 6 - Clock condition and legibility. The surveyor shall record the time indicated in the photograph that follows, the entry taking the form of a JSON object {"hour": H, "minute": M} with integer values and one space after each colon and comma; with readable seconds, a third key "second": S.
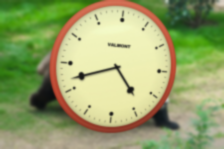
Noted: {"hour": 4, "minute": 42}
